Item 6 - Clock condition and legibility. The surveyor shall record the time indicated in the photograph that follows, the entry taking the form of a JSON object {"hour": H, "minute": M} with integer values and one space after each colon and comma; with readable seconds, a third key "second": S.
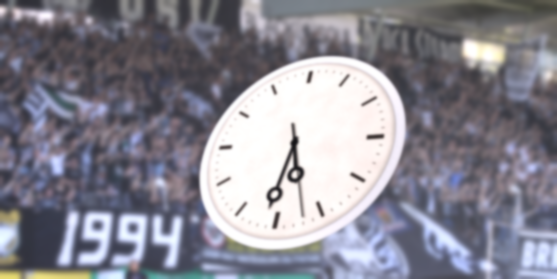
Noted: {"hour": 5, "minute": 31, "second": 27}
